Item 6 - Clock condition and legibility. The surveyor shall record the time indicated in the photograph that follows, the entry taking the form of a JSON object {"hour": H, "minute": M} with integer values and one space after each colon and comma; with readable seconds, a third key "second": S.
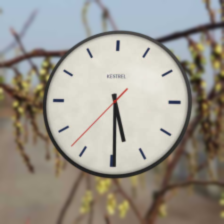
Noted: {"hour": 5, "minute": 29, "second": 37}
